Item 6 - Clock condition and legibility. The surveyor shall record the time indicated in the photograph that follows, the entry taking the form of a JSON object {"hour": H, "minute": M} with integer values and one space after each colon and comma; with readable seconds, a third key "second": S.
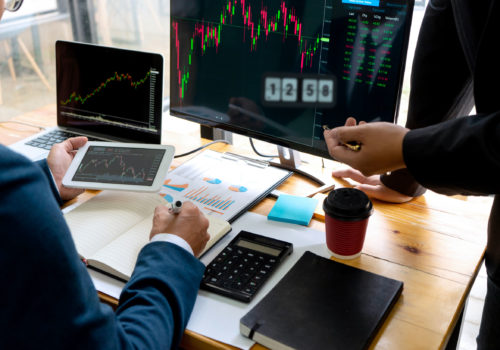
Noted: {"hour": 12, "minute": 58}
